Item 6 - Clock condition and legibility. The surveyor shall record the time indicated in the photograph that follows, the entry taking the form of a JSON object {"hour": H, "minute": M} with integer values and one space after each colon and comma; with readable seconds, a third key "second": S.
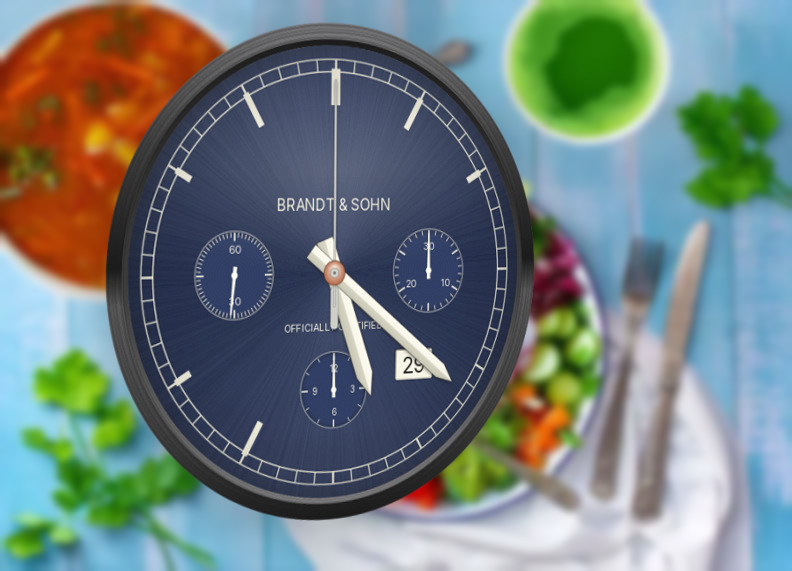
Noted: {"hour": 5, "minute": 21, "second": 31}
